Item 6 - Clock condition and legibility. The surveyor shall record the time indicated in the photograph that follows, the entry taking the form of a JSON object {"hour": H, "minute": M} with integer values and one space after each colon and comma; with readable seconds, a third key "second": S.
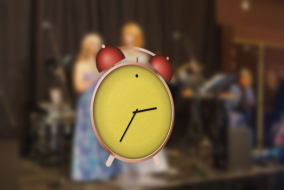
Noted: {"hour": 2, "minute": 35}
